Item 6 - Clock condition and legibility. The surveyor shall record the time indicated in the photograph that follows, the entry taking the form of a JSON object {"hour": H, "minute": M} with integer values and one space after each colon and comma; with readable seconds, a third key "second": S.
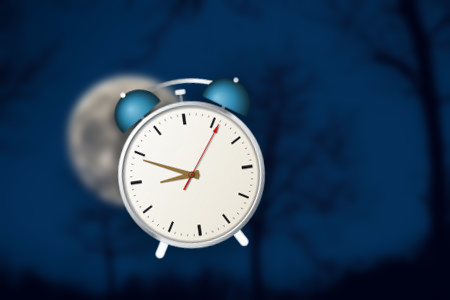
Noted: {"hour": 8, "minute": 49, "second": 6}
